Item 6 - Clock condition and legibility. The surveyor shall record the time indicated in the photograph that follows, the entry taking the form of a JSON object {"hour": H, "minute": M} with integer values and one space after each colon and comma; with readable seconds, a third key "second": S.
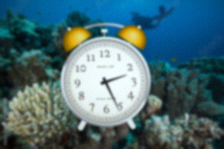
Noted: {"hour": 2, "minute": 26}
